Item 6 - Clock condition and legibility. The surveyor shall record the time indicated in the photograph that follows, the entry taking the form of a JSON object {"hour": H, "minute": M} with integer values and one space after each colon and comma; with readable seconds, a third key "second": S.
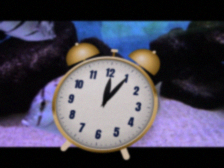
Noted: {"hour": 12, "minute": 5}
